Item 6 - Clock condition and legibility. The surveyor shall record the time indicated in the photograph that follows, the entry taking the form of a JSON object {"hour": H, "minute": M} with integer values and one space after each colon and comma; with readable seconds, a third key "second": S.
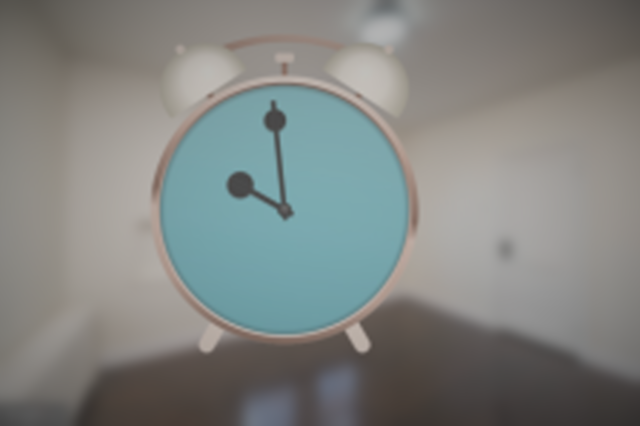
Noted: {"hour": 9, "minute": 59}
